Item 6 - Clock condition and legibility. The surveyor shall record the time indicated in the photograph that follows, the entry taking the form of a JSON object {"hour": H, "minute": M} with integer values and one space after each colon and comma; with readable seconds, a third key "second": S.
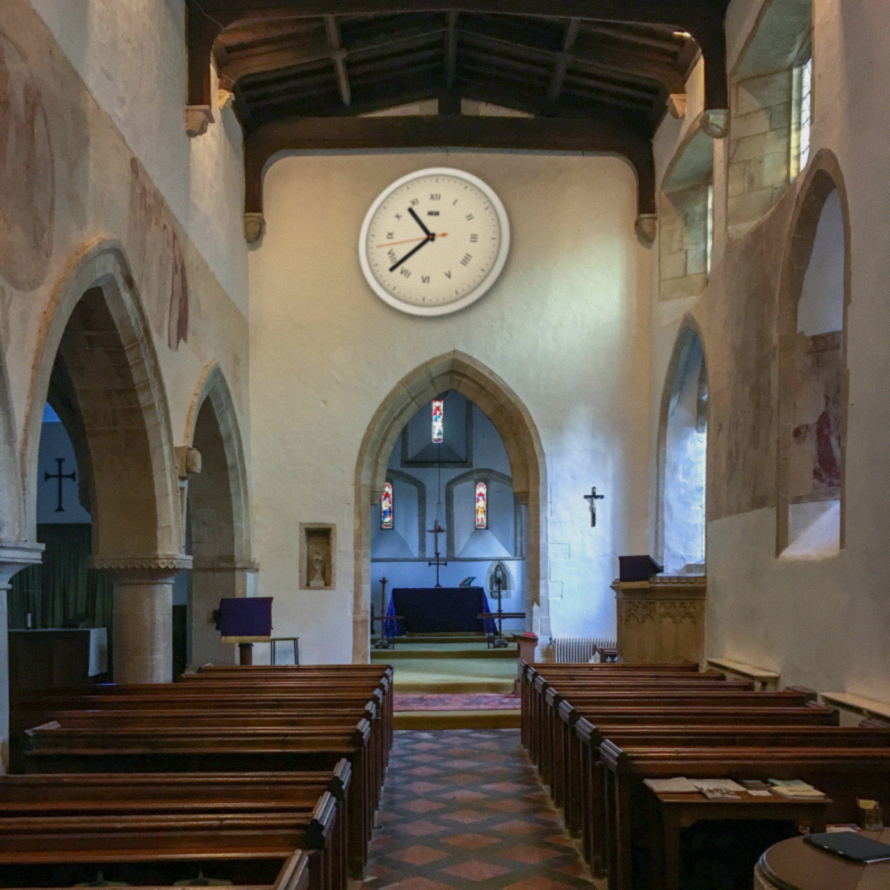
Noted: {"hour": 10, "minute": 37, "second": 43}
